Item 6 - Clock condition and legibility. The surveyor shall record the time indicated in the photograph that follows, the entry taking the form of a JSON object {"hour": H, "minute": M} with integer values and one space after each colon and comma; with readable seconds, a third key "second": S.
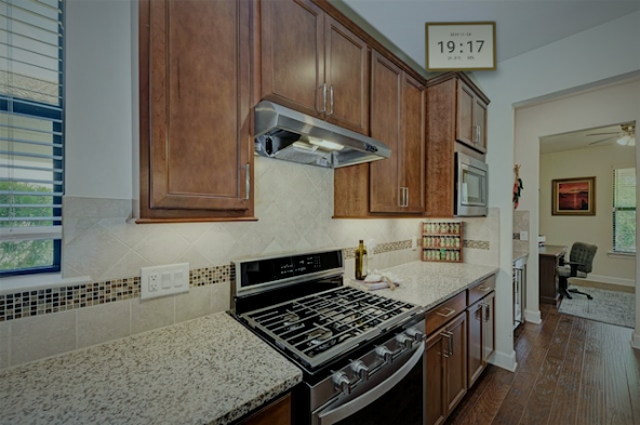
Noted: {"hour": 19, "minute": 17}
